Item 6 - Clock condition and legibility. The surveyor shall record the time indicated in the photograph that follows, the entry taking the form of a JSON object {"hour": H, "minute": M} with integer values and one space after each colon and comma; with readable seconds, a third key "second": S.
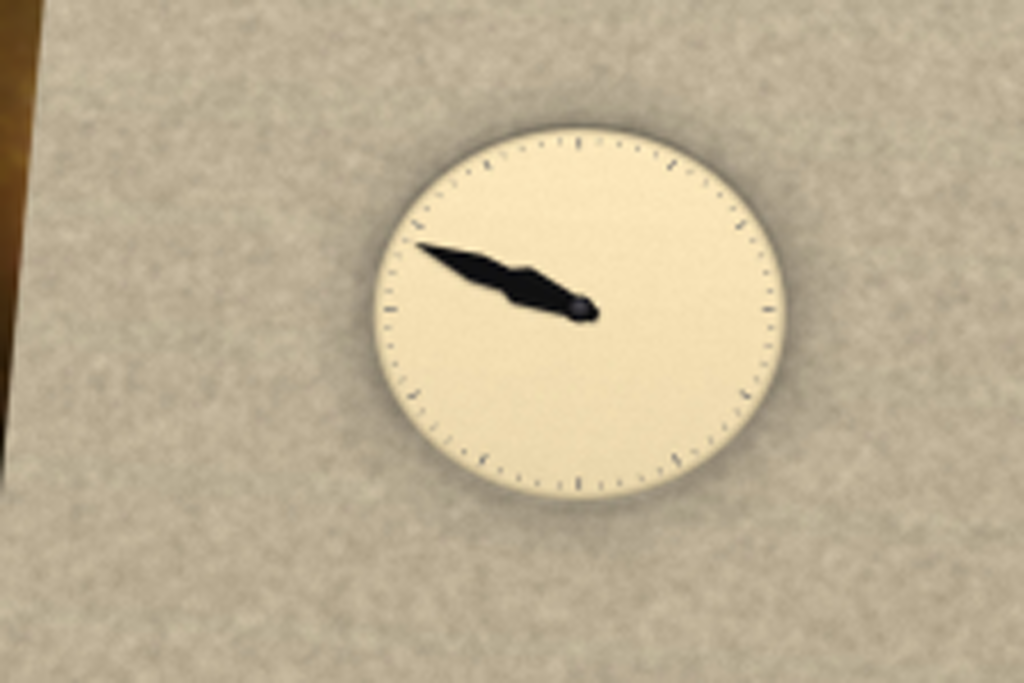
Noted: {"hour": 9, "minute": 49}
